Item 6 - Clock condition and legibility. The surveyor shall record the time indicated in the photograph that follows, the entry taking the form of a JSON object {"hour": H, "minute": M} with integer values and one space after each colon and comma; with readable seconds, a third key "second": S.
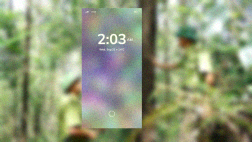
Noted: {"hour": 2, "minute": 3}
